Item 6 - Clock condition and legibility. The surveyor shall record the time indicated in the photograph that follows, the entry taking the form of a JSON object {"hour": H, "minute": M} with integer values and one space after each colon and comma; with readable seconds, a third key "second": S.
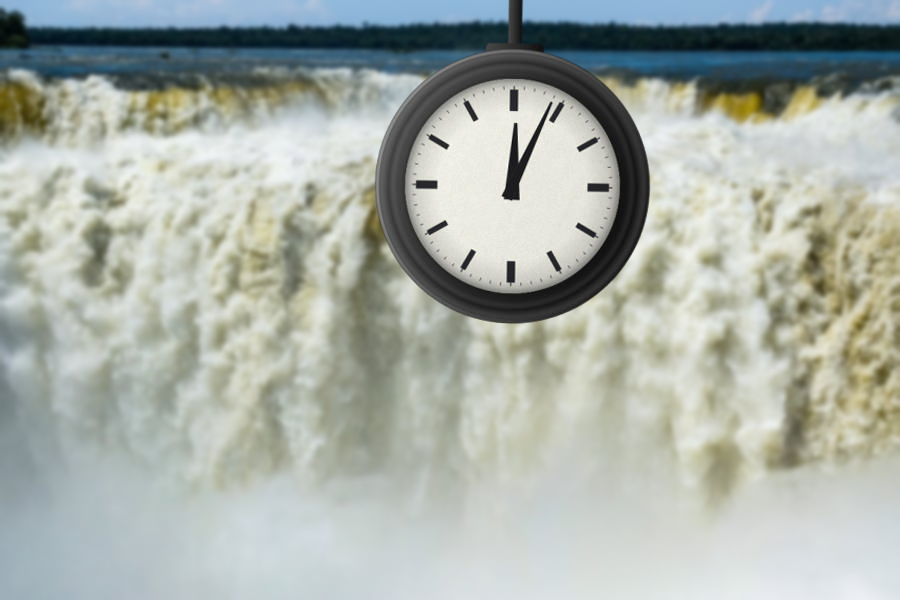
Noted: {"hour": 12, "minute": 4}
